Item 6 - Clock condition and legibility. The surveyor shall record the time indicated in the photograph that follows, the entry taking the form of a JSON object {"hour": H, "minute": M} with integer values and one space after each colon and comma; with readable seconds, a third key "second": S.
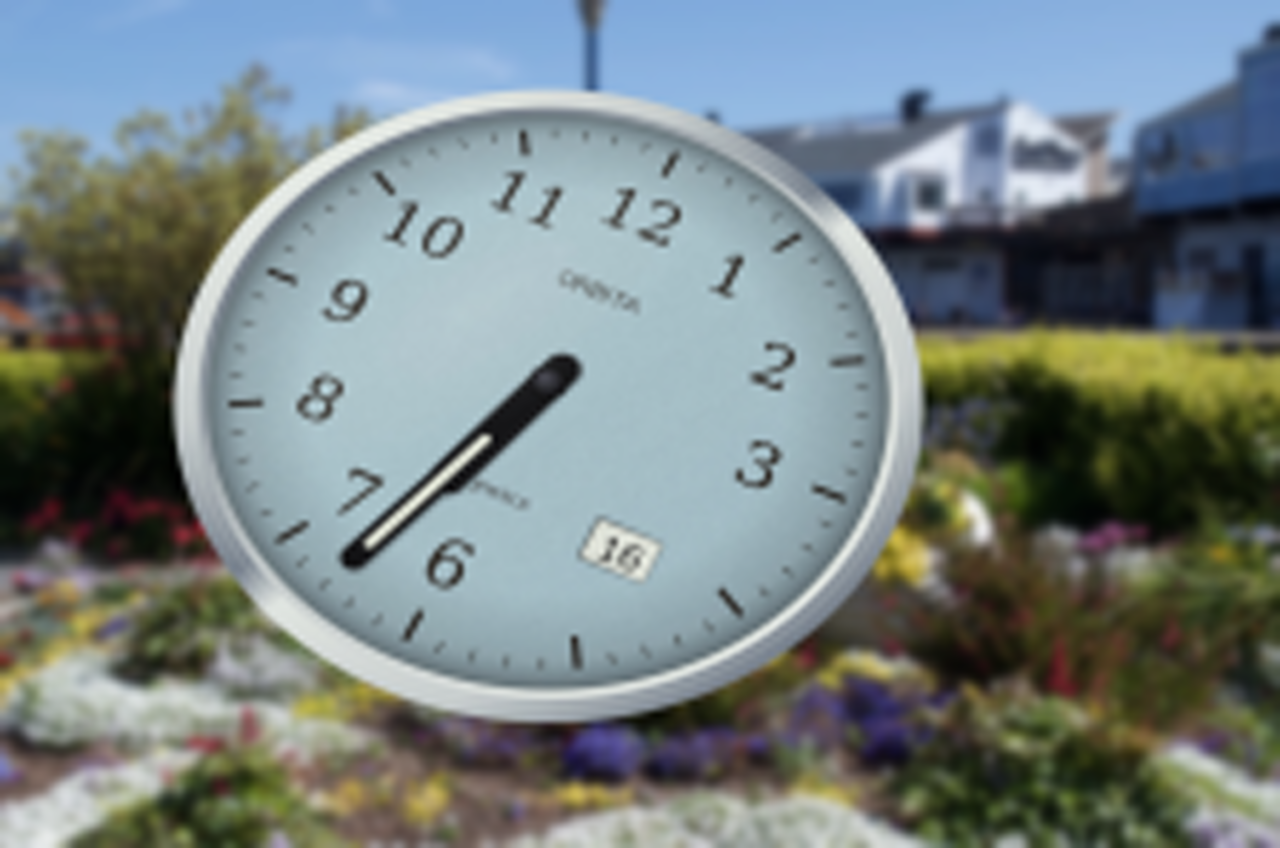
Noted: {"hour": 6, "minute": 33}
